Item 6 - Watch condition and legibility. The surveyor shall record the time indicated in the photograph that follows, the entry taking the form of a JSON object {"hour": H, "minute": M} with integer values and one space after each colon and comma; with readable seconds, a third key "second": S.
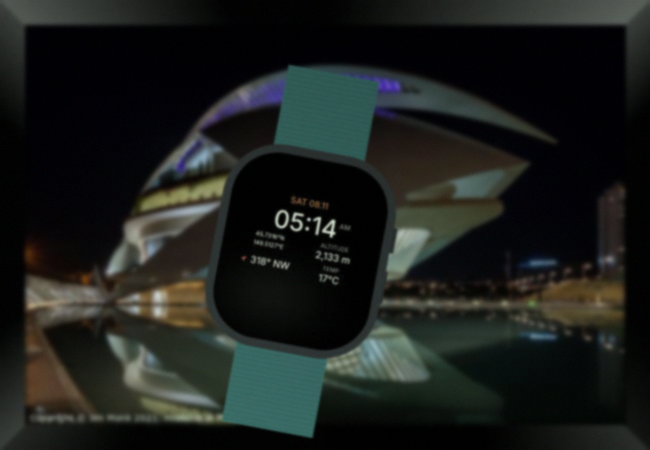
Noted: {"hour": 5, "minute": 14}
